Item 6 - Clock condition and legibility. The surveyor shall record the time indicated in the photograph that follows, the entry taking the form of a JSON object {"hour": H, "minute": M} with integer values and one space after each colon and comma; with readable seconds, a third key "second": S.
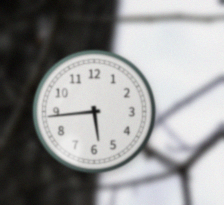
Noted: {"hour": 5, "minute": 44}
